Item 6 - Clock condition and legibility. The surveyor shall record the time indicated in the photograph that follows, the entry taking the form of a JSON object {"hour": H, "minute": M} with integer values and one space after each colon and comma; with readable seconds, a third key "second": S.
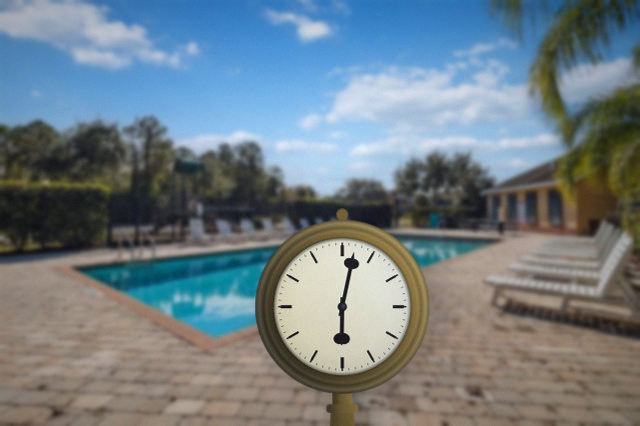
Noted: {"hour": 6, "minute": 2}
